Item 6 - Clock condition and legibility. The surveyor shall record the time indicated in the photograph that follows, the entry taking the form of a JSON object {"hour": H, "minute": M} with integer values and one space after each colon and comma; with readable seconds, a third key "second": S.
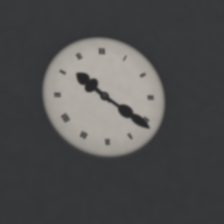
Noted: {"hour": 10, "minute": 21}
